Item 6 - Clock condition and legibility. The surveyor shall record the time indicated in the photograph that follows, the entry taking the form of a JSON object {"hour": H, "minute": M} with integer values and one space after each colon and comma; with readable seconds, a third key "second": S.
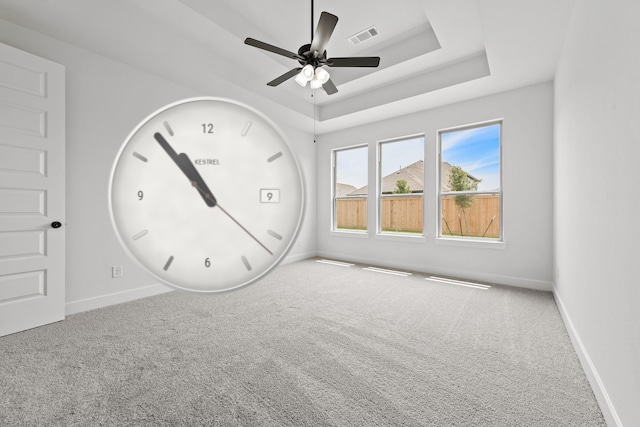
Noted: {"hour": 10, "minute": 53, "second": 22}
